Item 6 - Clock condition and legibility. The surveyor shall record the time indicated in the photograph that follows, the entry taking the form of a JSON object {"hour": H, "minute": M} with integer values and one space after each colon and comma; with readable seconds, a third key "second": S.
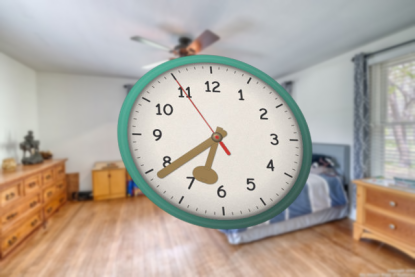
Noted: {"hour": 6, "minute": 38, "second": 55}
